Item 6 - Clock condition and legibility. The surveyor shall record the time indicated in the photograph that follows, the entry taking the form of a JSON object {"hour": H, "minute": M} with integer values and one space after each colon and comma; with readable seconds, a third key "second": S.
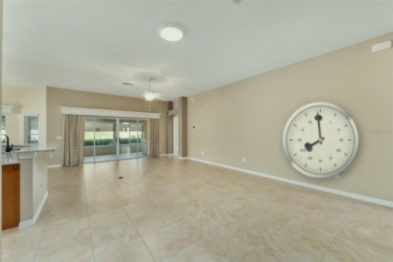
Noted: {"hour": 7, "minute": 59}
